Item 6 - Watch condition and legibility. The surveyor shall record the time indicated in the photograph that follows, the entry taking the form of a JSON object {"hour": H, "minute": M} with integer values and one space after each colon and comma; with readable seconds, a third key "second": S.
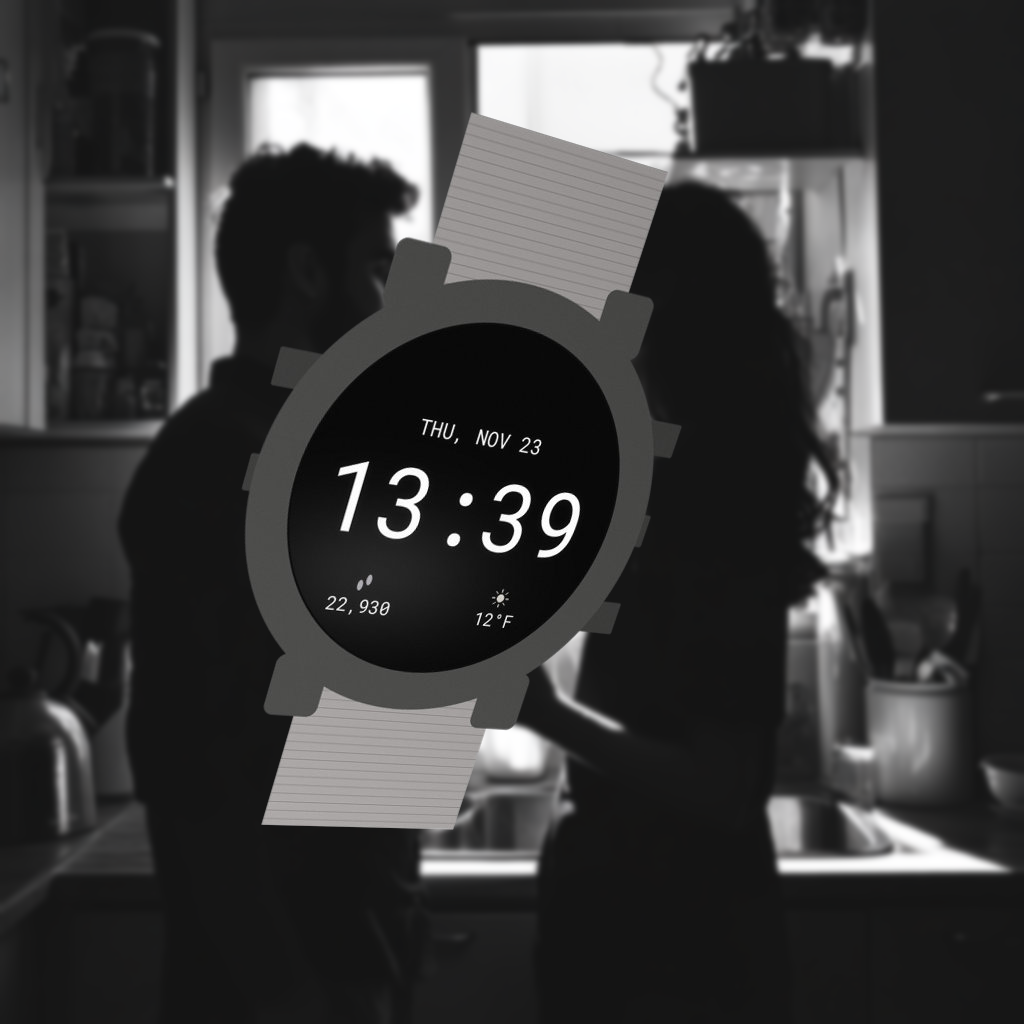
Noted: {"hour": 13, "minute": 39}
